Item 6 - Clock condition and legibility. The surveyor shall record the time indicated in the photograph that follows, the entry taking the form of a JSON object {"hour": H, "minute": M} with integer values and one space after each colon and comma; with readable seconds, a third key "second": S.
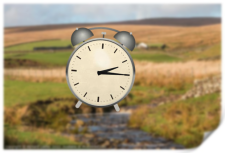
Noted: {"hour": 2, "minute": 15}
